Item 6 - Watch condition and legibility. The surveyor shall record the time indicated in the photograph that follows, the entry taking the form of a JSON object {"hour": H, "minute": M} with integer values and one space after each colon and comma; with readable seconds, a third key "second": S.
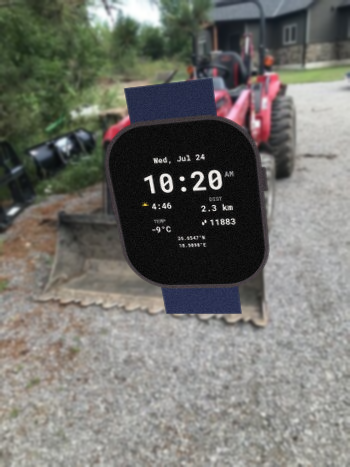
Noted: {"hour": 10, "minute": 20}
